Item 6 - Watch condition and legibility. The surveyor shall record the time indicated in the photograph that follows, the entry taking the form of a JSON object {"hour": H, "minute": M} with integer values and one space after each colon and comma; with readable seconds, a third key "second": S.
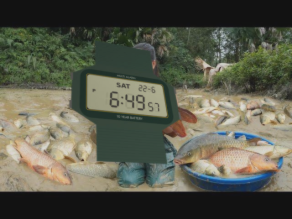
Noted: {"hour": 6, "minute": 49, "second": 57}
